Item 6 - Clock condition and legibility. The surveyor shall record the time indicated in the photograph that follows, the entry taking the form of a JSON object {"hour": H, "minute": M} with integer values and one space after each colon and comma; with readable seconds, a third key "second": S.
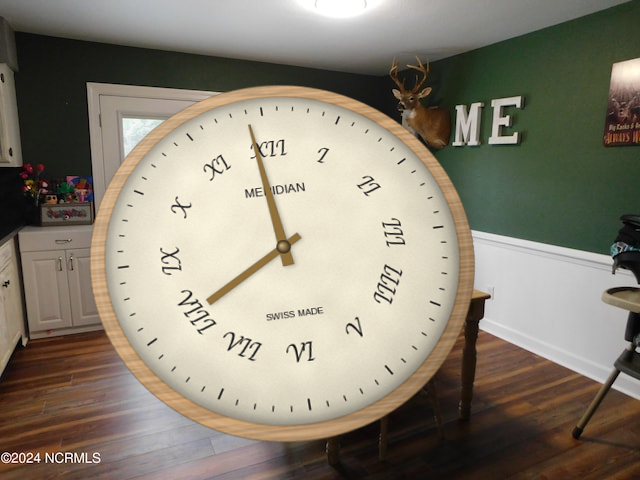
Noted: {"hour": 7, "minute": 59}
